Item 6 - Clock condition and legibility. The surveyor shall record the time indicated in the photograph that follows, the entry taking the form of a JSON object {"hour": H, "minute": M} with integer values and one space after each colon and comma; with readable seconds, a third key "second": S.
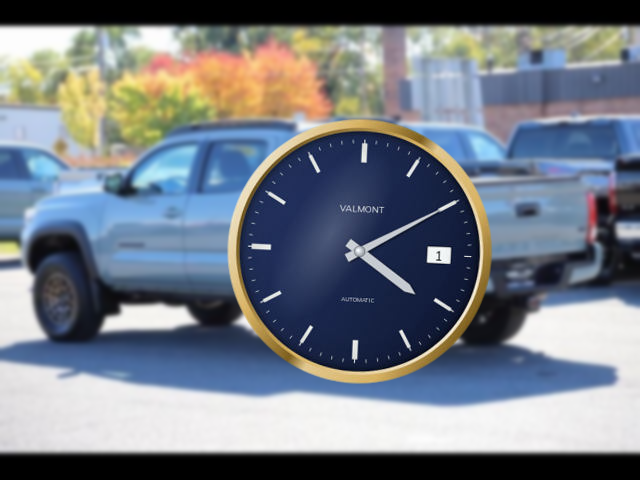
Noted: {"hour": 4, "minute": 10}
